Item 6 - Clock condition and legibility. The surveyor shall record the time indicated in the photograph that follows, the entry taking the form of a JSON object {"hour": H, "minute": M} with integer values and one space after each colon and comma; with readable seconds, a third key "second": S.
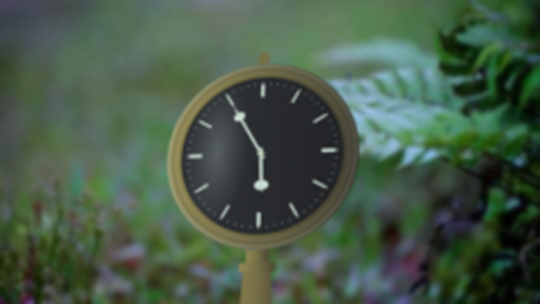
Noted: {"hour": 5, "minute": 55}
